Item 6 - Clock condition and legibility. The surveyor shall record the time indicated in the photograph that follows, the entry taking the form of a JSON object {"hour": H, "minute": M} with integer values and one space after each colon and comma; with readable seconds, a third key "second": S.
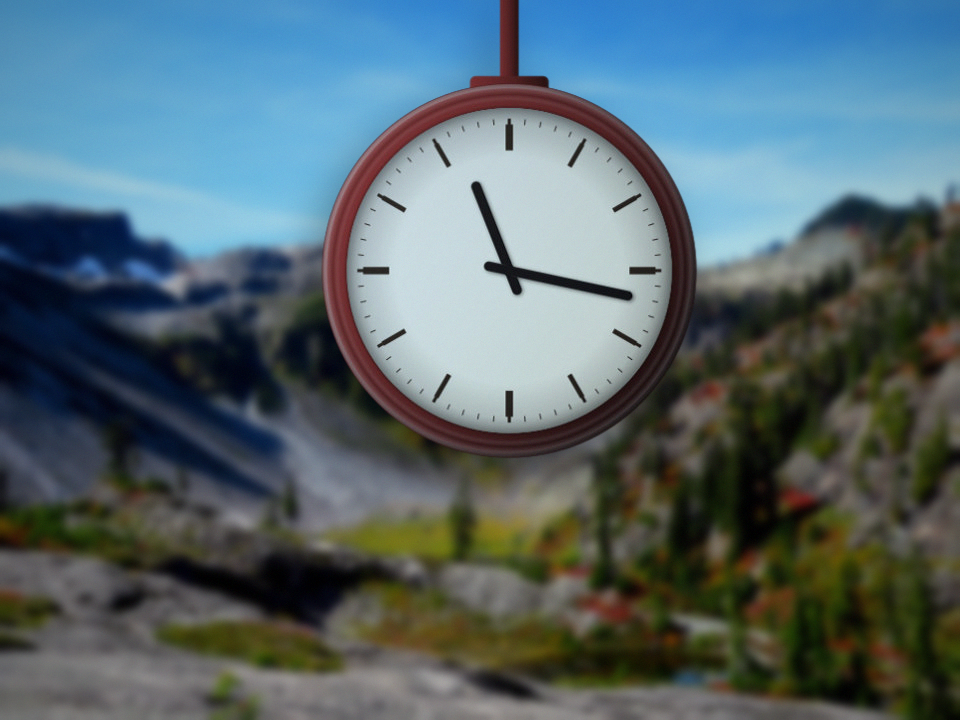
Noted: {"hour": 11, "minute": 17}
